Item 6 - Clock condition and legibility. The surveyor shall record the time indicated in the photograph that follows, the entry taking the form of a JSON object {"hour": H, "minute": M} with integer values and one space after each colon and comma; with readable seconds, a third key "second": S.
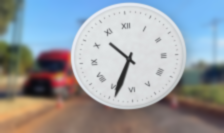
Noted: {"hour": 10, "minute": 34}
